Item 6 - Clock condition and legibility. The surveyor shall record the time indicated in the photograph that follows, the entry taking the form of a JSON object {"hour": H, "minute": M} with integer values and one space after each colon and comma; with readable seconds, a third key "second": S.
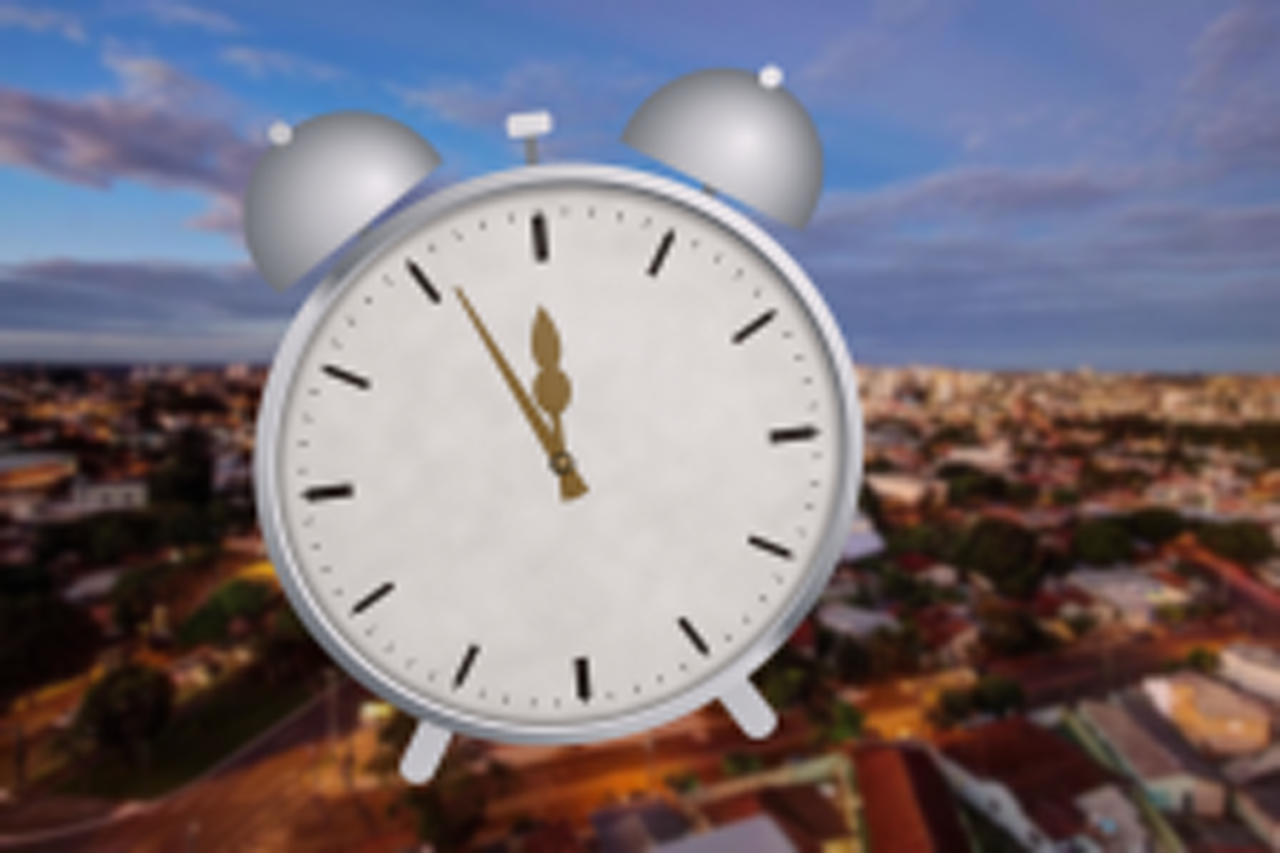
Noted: {"hour": 11, "minute": 56}
